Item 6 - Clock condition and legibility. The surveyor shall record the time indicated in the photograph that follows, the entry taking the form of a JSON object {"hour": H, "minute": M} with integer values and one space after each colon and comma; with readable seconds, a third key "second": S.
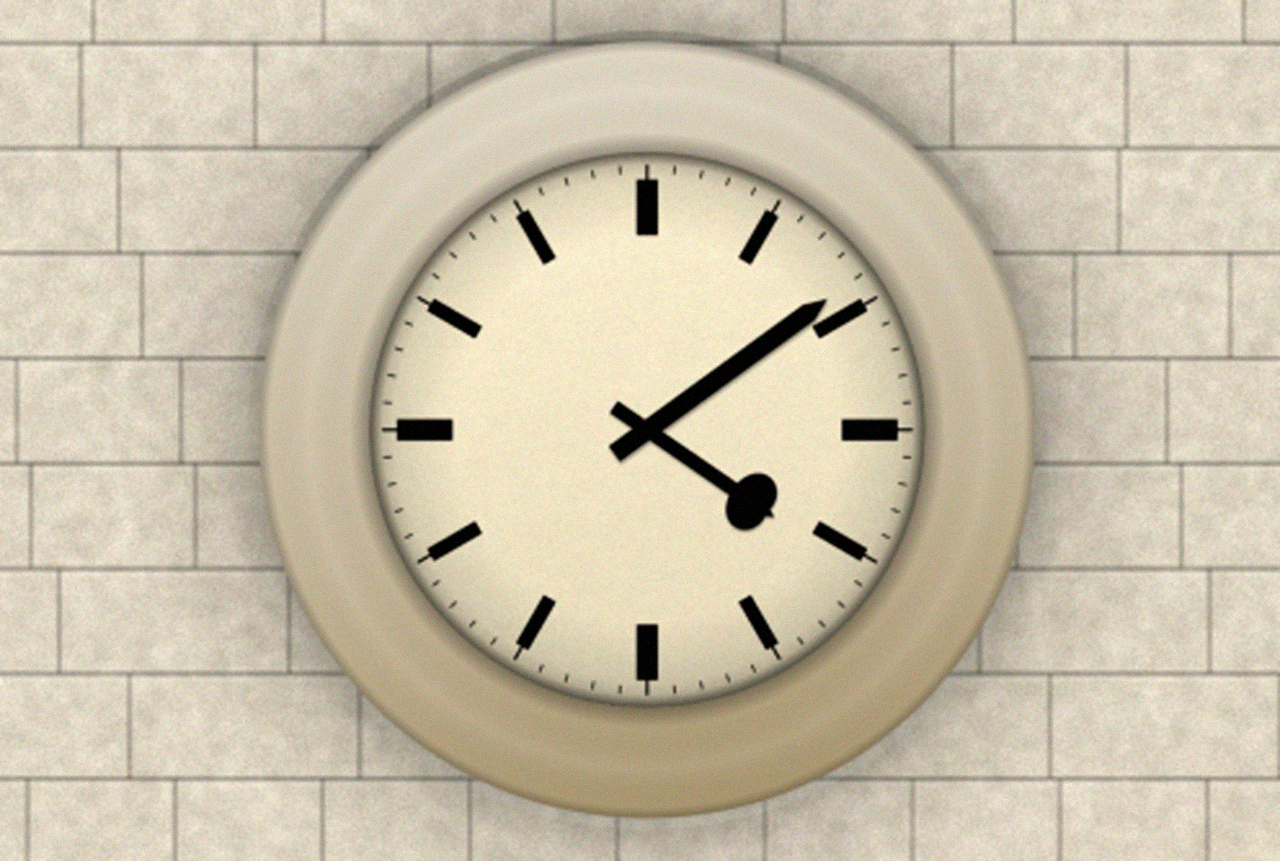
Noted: {"hour": 4, "minute": 9}
